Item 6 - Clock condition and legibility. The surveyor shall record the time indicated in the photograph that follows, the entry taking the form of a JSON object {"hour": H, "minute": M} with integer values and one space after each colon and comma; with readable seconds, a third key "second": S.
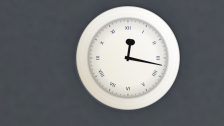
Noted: {"hour": 12, "minute": 17}
